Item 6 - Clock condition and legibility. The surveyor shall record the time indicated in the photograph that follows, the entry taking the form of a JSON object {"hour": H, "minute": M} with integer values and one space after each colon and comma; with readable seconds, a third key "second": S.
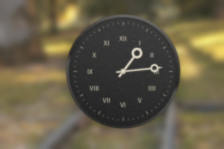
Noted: {"hour": 1, "minute": 14}
